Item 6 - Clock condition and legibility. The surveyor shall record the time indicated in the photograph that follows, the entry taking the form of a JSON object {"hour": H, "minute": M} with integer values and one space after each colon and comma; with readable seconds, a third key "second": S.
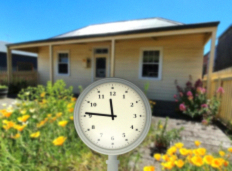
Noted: {"hour": 11, "minute": 46}
